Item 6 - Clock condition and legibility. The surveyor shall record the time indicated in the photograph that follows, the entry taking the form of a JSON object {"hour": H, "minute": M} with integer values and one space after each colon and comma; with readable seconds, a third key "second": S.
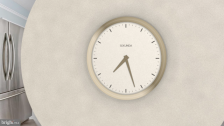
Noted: {"hour": 7, "minute": 27}
